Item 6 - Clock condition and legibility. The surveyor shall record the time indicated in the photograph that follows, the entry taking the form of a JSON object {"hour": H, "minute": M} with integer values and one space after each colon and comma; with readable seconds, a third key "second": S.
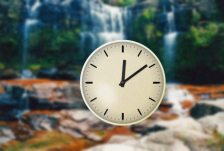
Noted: {"hour": 12, "minute": 9}
